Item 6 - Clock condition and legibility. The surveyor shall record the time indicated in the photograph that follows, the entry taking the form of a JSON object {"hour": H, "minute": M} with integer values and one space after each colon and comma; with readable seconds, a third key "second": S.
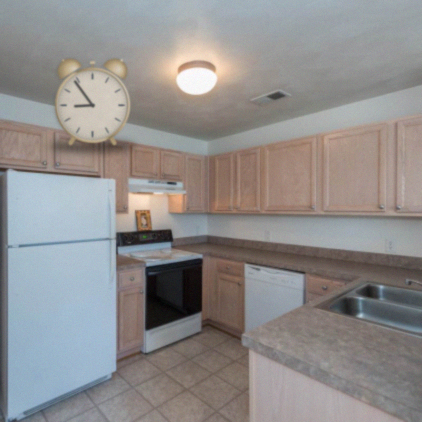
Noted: {"hour": 8, "minute": 54}
